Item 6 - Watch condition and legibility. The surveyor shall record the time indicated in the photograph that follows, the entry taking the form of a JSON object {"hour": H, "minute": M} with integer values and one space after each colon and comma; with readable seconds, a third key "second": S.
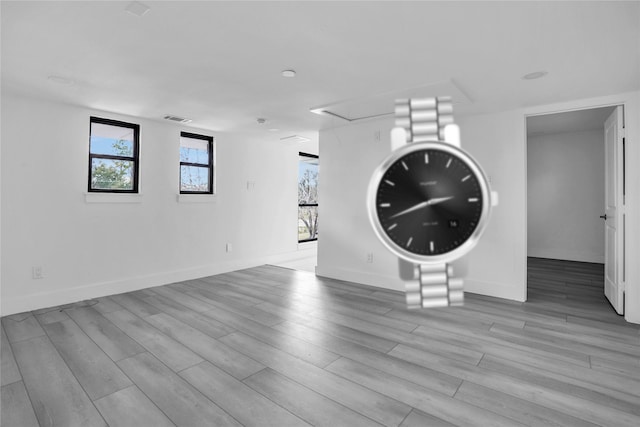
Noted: {"hour": 2, "minute": 42}
